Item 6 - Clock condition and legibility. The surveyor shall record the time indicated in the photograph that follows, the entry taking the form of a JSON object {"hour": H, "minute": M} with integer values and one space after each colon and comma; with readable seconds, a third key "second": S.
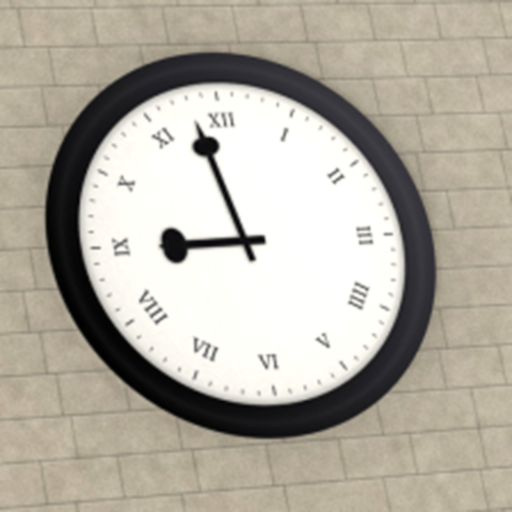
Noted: {"hour": 8, "minute": 58}
